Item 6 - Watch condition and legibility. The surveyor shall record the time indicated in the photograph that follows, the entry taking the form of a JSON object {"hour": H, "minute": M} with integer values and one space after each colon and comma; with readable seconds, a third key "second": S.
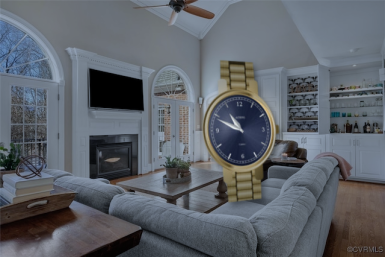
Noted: {"hour": 10, "minute": 49}
